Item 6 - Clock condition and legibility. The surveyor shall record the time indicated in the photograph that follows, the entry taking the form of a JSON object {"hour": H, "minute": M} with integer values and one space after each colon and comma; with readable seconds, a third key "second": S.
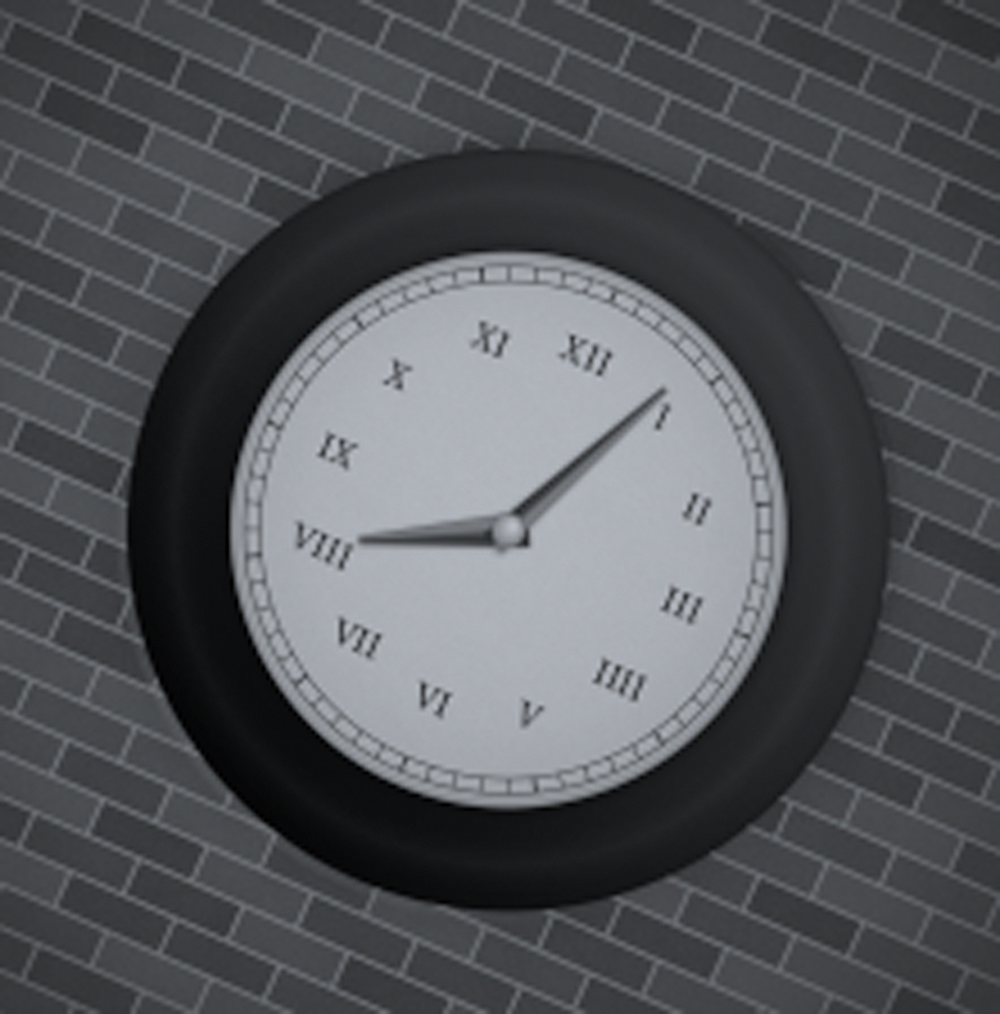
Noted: {"hour": 8, "minute": 4}
